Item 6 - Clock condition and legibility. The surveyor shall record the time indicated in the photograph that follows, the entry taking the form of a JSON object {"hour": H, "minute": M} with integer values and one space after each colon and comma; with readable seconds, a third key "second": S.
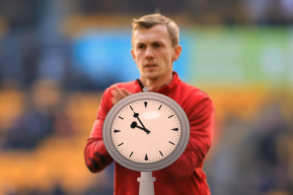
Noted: {"hour": 9, "minute": 55}
